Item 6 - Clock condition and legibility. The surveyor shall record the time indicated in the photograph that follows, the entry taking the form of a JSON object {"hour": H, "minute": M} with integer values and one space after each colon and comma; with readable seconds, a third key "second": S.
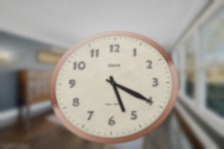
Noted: {"hour": 5, "minute": 20}
